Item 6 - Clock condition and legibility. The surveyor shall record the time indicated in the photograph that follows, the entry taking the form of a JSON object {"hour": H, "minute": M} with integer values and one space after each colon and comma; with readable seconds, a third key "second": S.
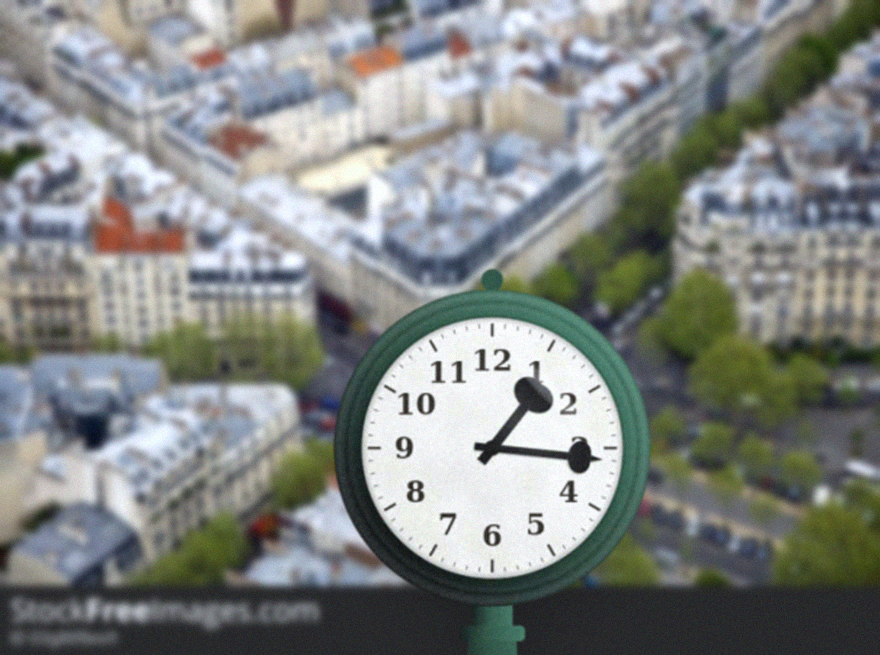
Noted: {"hour": 1, "minute": 16}
